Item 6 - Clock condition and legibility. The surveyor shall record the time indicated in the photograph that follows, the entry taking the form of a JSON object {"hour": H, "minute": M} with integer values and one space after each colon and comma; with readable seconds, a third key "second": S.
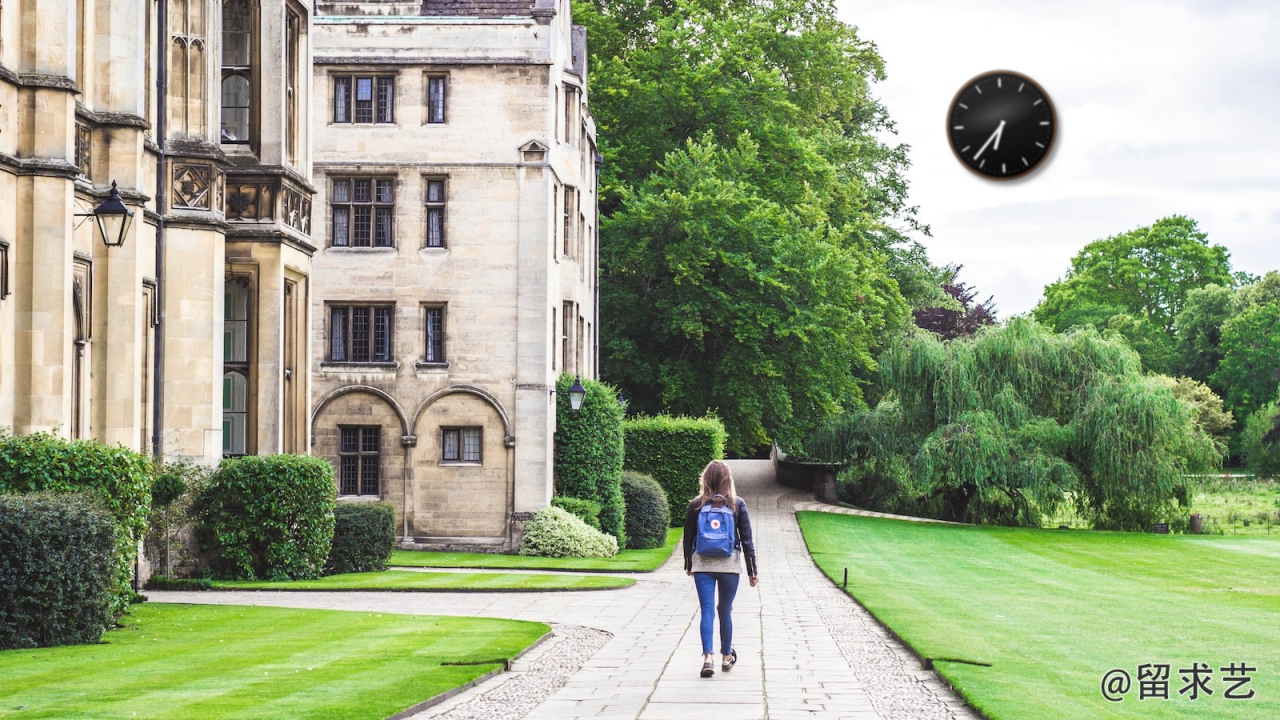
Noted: {"hour": 6, "minute": 37}
